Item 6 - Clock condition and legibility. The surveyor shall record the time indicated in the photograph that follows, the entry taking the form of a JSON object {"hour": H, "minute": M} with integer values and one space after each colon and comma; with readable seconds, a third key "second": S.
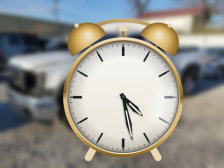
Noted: {"hour": 4, "minute": 28}
